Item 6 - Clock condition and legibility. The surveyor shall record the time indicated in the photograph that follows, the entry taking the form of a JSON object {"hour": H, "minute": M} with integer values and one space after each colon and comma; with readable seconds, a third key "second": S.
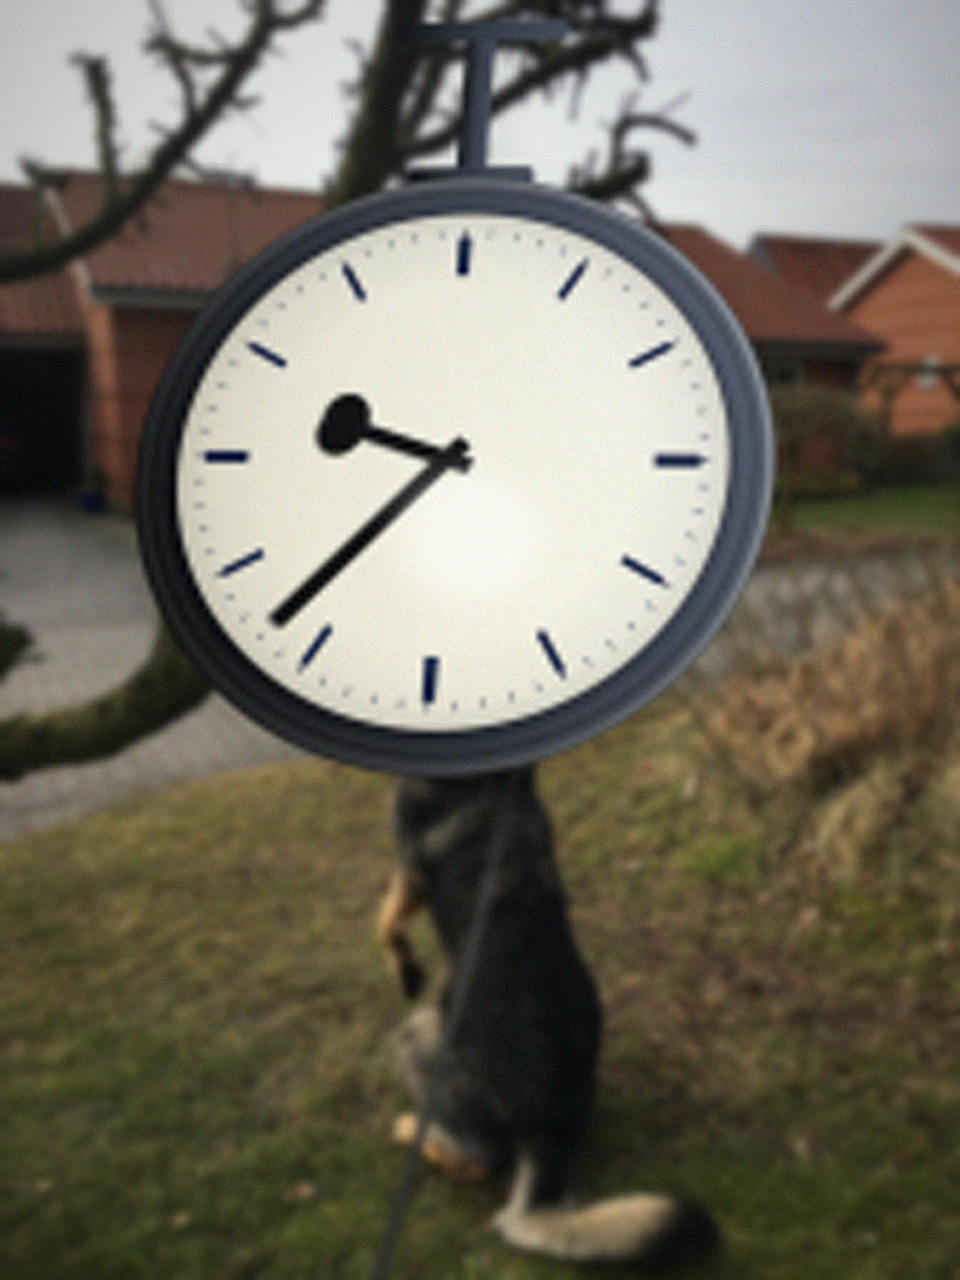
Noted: {"hour": 9, "minute": 37}
